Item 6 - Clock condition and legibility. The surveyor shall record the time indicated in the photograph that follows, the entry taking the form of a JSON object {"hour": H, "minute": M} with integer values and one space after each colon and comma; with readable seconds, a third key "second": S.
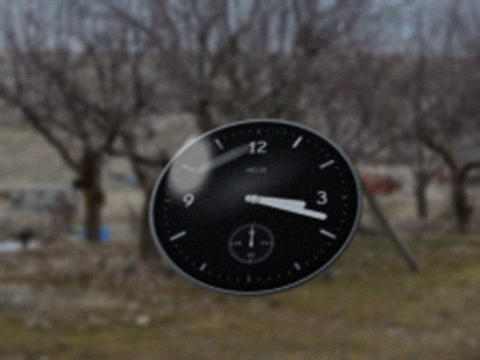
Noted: {"hour": 3, "minute": 18}
